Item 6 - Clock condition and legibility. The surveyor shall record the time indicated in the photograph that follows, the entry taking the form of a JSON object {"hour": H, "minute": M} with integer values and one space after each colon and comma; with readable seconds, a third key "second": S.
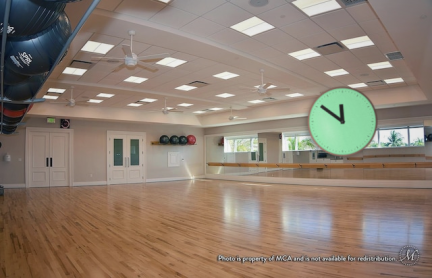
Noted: {"hour": 11, "minute": 51}
